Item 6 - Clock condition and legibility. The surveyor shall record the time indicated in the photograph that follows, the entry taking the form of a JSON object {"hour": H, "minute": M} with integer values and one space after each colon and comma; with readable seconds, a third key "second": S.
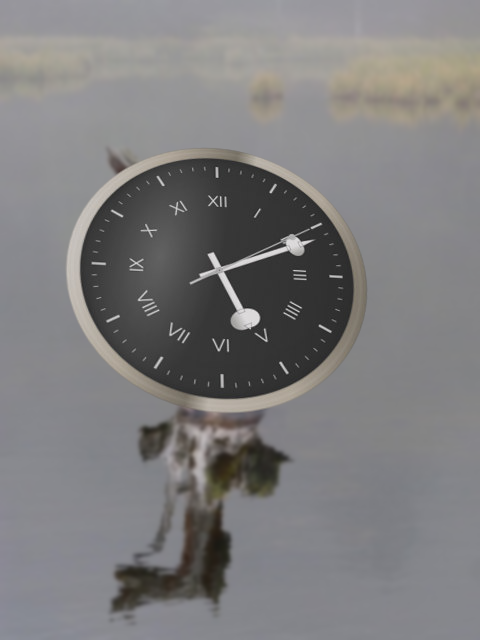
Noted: {"hour": 5, "minute": 11, "second": 10}
